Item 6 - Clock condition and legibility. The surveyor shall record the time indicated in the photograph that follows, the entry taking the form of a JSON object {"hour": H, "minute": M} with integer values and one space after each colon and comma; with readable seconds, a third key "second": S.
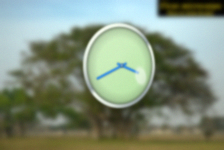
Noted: {"hour": 3, "minute": 41}
